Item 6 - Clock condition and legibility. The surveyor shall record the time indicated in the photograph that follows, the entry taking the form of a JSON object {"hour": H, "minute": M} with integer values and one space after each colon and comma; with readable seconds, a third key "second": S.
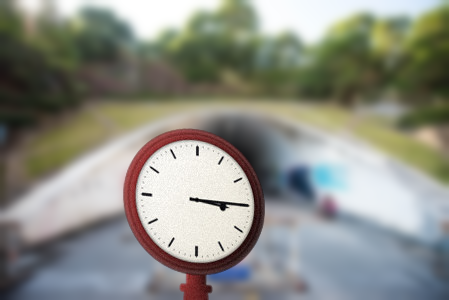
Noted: {"hour": 3, "minute": 15}
